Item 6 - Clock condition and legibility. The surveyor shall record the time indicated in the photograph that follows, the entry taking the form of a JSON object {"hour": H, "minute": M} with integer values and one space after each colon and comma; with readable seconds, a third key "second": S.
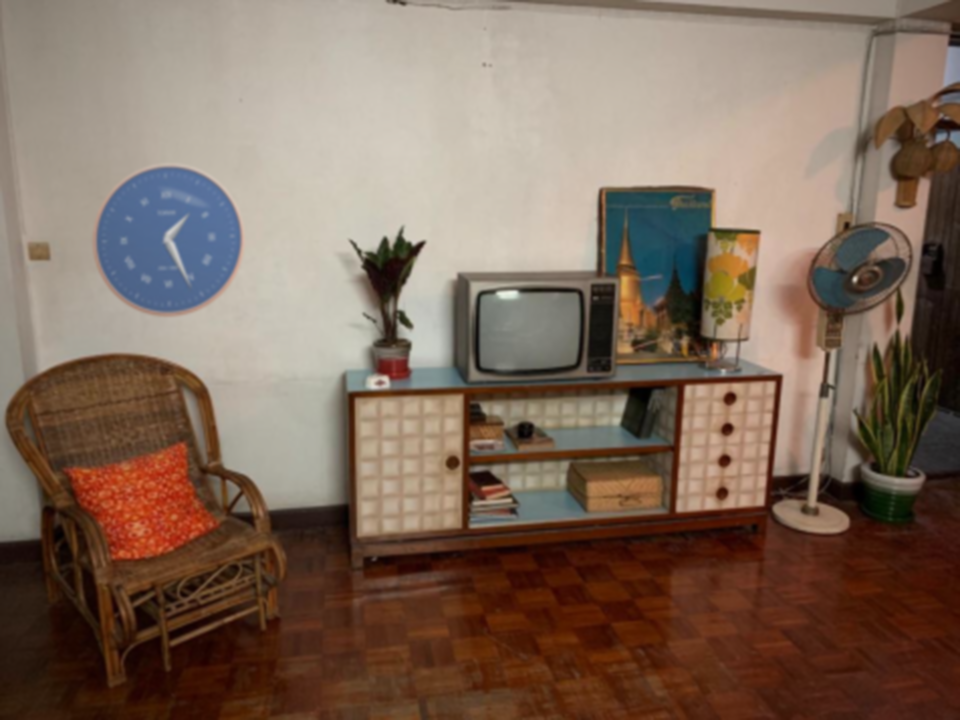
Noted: {"hour": 1, "minute": 26}
